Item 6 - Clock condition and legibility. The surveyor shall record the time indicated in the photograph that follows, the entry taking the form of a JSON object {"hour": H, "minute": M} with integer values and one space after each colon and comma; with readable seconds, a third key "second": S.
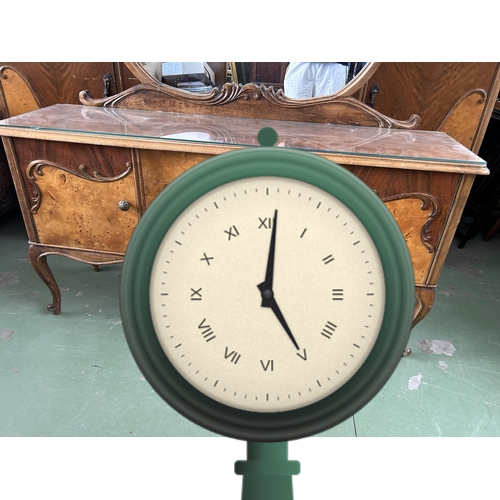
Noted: {"hour": 5, "minute": 1}
